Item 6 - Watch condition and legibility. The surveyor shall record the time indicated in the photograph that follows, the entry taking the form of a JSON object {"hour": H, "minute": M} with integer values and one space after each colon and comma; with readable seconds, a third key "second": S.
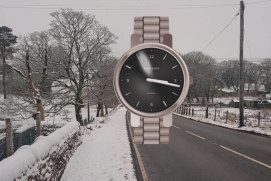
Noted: {"hour": 3, "minute": 17}
